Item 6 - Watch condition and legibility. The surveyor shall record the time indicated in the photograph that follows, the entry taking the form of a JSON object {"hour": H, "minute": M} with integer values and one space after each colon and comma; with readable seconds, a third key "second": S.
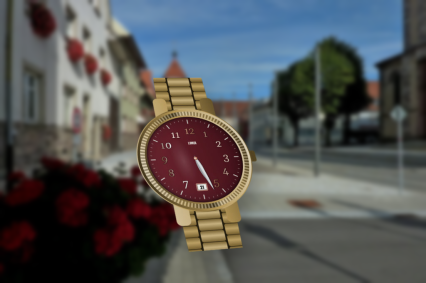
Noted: {"hour": 5, "minute": 27}
